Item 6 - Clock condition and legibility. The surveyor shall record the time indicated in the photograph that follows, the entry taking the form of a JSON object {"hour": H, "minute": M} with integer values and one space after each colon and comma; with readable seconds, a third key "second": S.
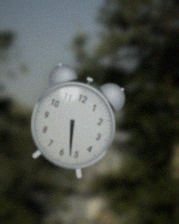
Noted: {"hour": 5, "minute": 27}
